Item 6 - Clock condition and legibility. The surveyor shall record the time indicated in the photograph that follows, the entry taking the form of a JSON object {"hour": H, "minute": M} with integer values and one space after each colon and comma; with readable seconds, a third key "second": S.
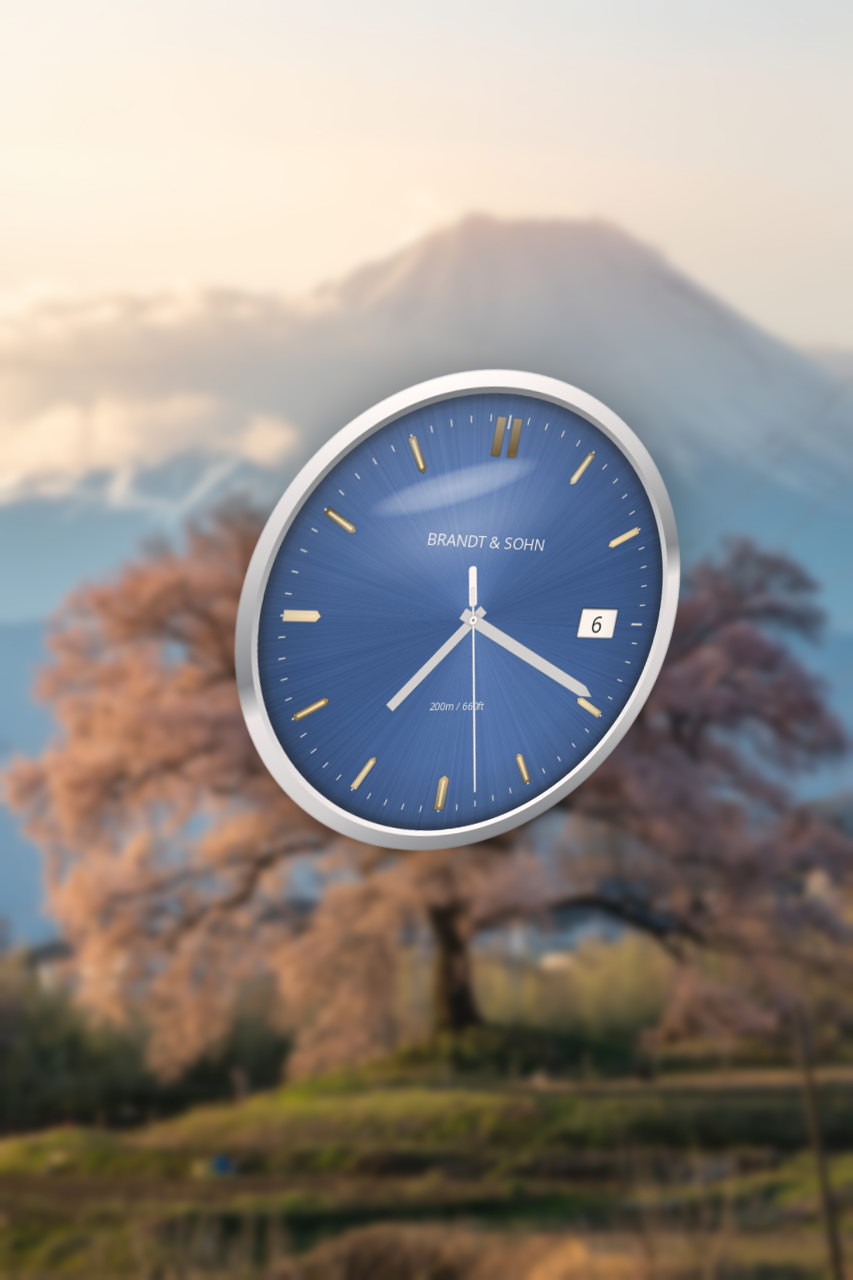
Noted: {"hour": 7, "minute": 19, "second": 28}
